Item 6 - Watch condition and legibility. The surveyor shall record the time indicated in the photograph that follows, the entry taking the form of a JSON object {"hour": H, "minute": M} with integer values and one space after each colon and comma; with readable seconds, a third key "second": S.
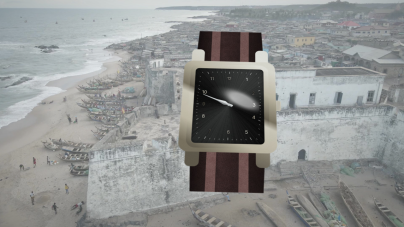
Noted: {"hour": 9, "minute": 49}
